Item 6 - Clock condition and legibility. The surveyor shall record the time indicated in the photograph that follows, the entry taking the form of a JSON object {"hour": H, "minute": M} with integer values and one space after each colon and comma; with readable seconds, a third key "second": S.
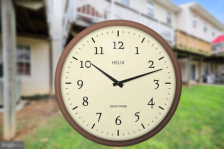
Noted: {"hour": 10, "minute": 12}
